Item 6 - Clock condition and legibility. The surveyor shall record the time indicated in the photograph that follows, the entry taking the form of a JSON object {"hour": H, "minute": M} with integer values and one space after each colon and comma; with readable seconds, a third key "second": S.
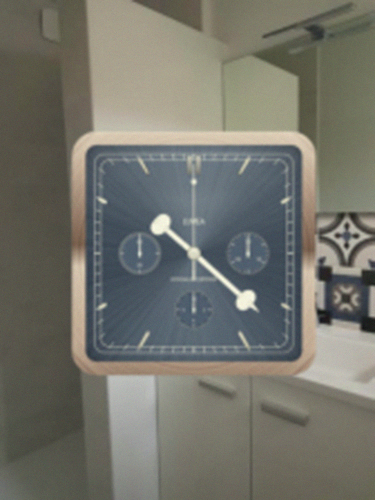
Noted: {"hour": 10, "minute": 22}
